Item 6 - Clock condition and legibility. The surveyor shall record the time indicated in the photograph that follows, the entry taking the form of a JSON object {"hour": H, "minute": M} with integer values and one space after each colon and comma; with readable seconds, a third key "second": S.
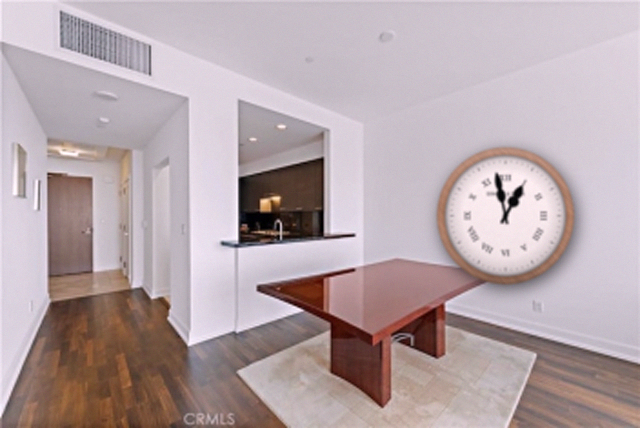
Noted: {"hour": 12, "minute": 58}
